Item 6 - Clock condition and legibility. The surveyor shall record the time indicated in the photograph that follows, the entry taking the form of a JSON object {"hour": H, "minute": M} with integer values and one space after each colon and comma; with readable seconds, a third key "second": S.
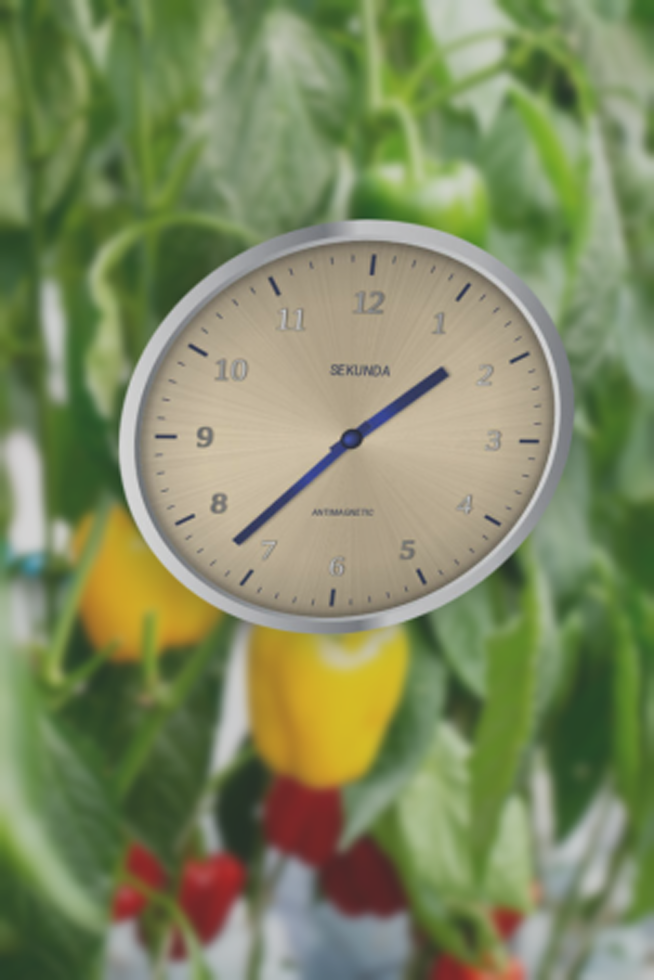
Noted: {"hour": 1, "minute": 37}
